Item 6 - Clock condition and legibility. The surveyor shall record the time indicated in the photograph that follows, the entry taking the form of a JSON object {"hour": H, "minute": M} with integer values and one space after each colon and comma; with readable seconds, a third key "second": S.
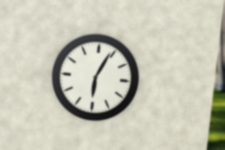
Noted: {"hour": 6, "minute": 4}
